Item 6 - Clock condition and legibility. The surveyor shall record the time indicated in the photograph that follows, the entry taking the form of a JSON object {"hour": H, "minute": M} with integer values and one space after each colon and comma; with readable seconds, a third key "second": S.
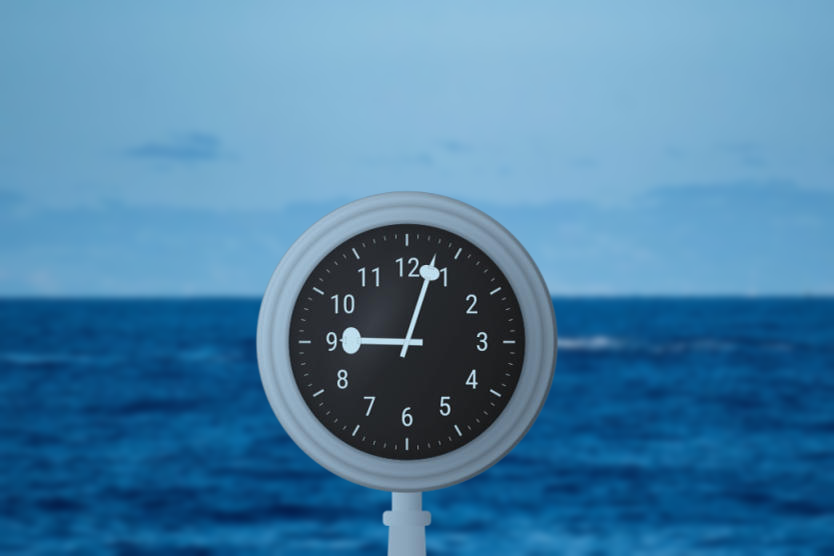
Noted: {"hour": 9, "minute": 3}
